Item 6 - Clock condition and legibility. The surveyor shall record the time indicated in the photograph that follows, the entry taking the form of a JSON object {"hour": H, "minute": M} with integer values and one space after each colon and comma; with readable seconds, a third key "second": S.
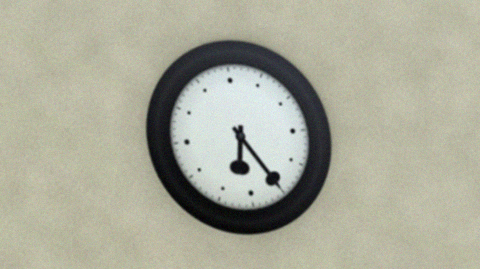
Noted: {"hour": 6, "minute": 25}
